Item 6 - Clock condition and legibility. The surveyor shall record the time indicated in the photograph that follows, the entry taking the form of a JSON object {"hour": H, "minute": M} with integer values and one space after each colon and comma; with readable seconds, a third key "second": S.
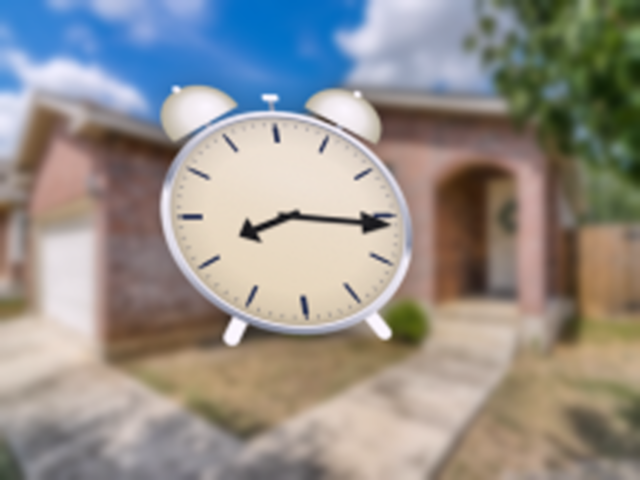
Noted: {"hour": 8, "minute": 16}
